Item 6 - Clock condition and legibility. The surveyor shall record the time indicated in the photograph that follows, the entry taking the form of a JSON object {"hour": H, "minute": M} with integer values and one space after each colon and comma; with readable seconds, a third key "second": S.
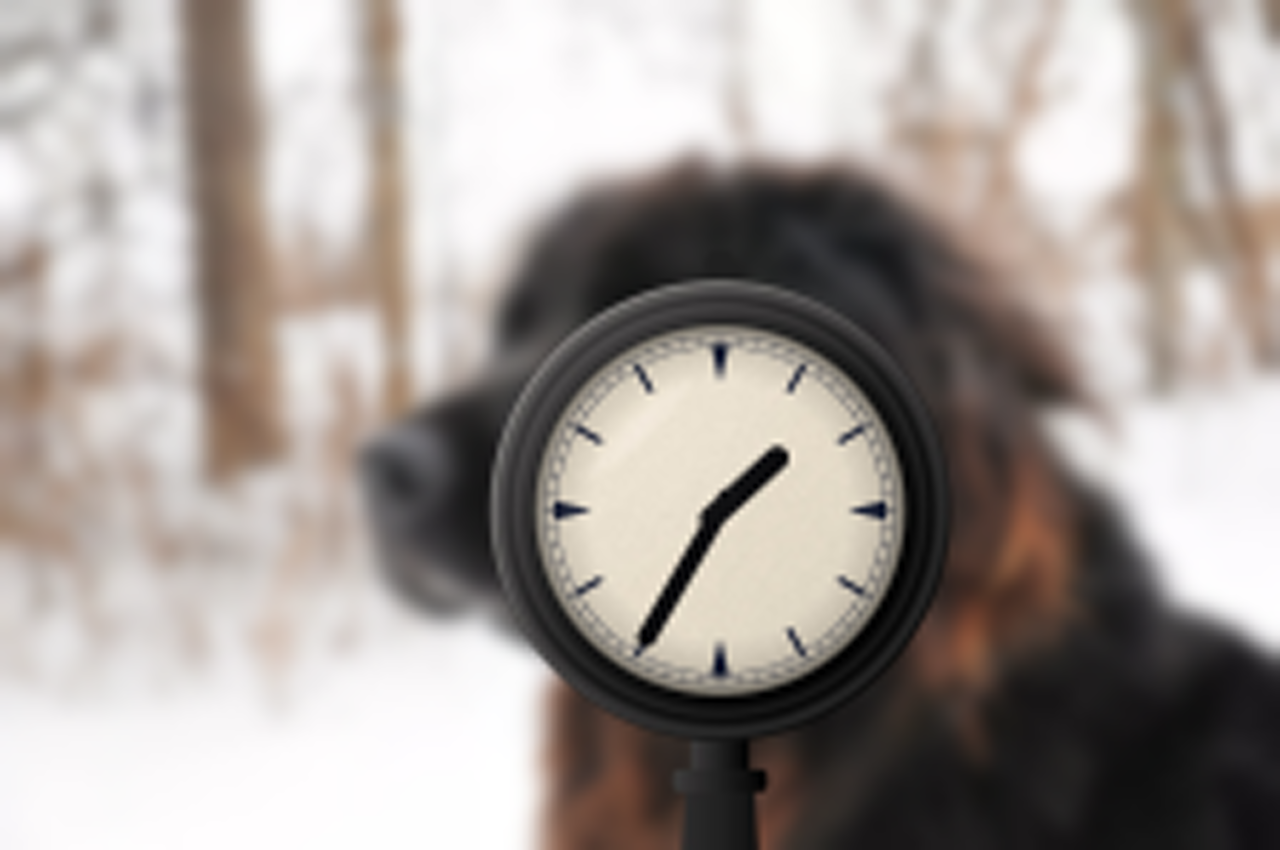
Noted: {"hour": 1, "minute": 35}
